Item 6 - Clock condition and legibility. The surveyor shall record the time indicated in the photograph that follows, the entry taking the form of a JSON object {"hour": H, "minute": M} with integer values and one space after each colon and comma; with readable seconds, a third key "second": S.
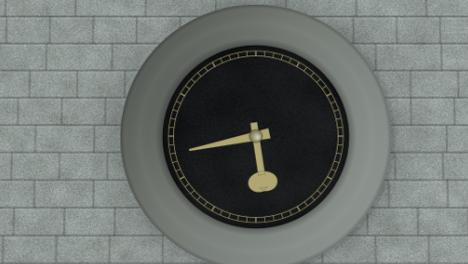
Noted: {"hour": 5, "minute": 43}
